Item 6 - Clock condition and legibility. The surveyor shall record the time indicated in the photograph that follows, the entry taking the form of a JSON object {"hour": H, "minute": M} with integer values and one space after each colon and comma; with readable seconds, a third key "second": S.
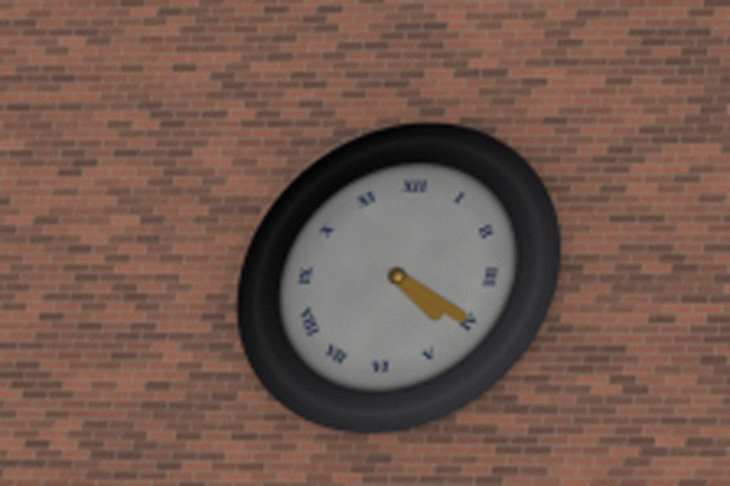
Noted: {"hour": 4, "minute": 20}
